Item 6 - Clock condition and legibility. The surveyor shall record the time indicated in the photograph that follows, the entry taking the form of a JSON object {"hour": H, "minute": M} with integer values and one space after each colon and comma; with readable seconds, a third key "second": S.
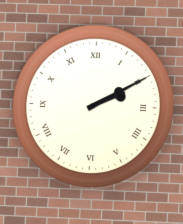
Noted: {"hour": 2, "minute": 10}
